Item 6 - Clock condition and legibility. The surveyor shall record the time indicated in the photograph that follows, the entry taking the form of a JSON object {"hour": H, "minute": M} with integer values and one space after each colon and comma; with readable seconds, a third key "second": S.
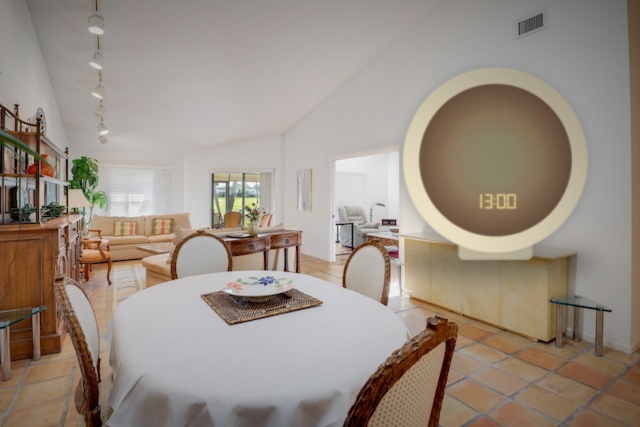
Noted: {"hour": 13, "minute": 0}
